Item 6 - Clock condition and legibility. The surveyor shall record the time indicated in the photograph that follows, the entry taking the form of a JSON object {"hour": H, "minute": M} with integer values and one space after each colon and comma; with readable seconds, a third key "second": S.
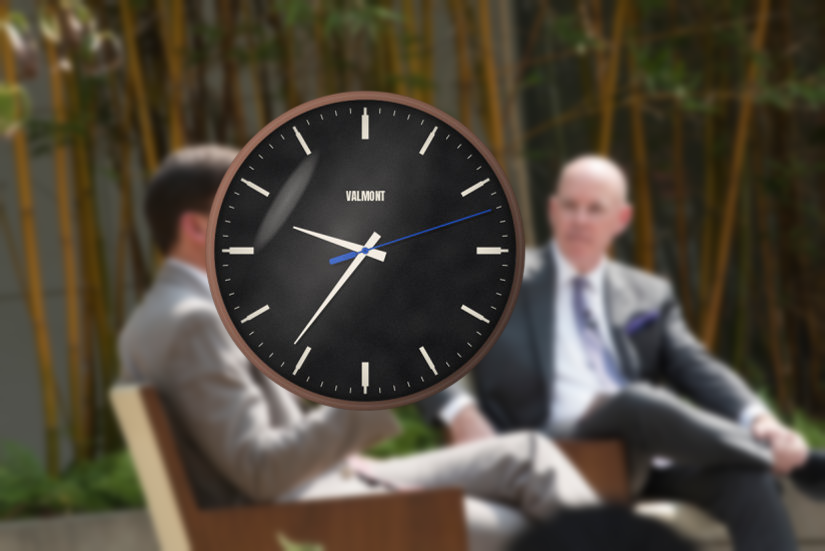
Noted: {"hour": 9, "minute": 36, "second": 12}
